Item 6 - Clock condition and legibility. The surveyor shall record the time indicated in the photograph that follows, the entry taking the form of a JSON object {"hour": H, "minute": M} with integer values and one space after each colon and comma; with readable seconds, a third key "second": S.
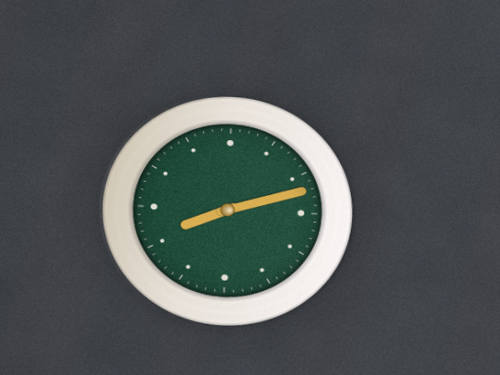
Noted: {"hour": 8, "minute": 12}
